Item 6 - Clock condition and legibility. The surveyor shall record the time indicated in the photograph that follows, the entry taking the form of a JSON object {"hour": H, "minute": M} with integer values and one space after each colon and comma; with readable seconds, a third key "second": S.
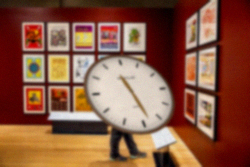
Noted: {"hour": 11, "minute": 28}
